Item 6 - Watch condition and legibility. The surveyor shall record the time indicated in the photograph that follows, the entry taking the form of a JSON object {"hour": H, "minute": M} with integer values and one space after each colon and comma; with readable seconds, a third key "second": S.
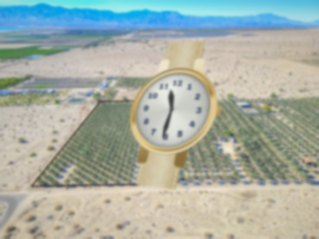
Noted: {"hour": 11, "minute": 31}
